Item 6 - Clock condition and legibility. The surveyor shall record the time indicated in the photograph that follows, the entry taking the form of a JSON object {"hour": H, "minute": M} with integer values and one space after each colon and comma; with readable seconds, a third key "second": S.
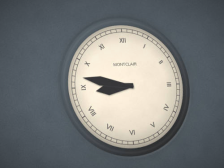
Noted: {"hour": 8, "minute": 47}
